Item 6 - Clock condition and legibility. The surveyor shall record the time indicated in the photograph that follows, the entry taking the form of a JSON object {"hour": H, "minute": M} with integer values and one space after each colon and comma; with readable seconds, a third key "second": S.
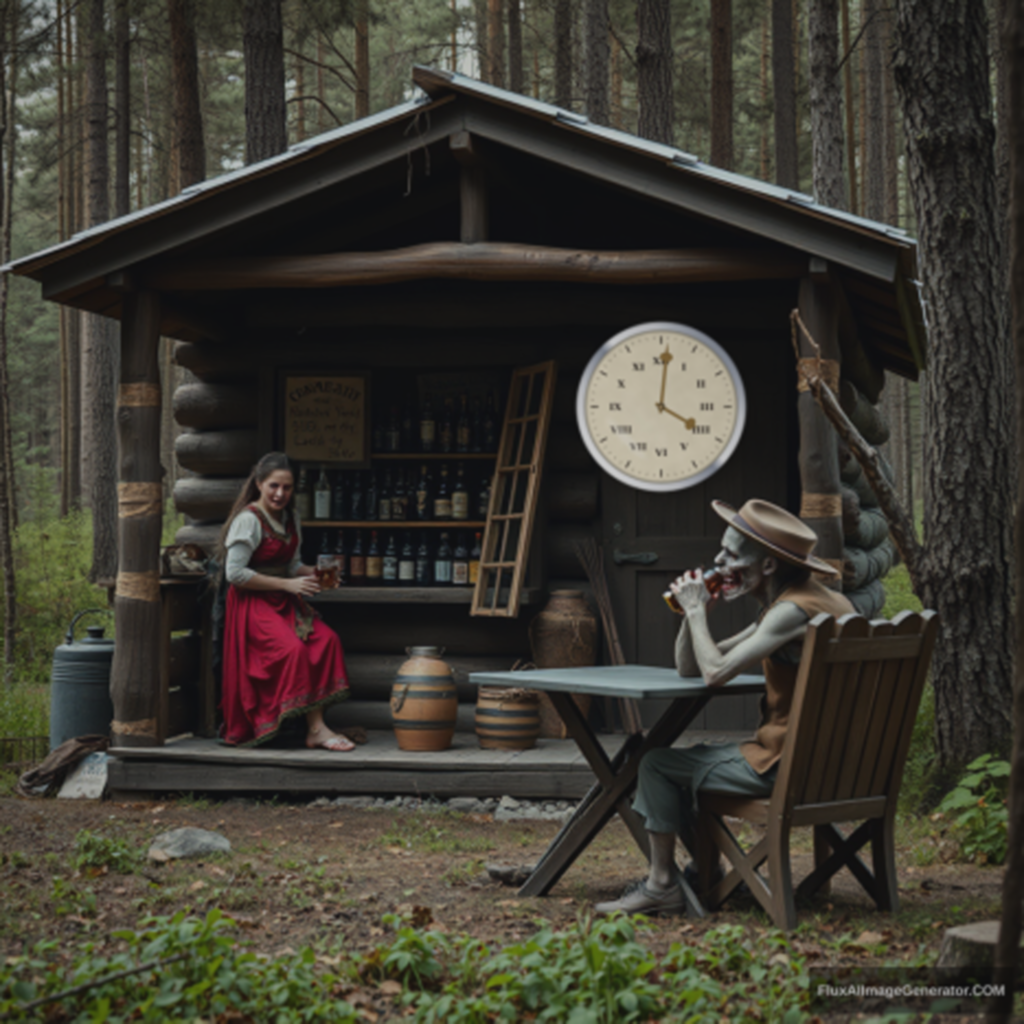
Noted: {"hour": 4, "minute": 1}
